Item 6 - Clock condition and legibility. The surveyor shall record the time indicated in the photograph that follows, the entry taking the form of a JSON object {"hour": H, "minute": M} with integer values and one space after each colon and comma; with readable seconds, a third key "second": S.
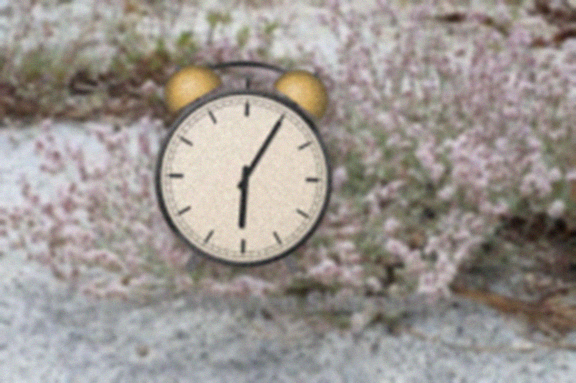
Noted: {"hour": 6, "minute": 5}
